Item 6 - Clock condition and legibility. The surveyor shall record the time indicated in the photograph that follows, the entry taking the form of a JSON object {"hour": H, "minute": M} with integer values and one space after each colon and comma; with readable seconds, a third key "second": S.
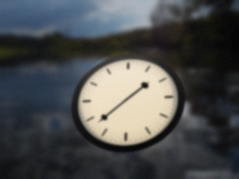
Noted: {"hour": 1, "minute": 38}
